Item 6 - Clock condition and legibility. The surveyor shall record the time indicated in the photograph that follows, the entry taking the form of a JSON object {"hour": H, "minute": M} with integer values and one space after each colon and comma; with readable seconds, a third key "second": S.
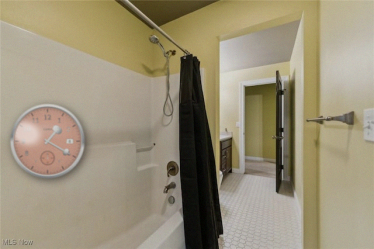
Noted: {"hour": 1, "minute": 20}
